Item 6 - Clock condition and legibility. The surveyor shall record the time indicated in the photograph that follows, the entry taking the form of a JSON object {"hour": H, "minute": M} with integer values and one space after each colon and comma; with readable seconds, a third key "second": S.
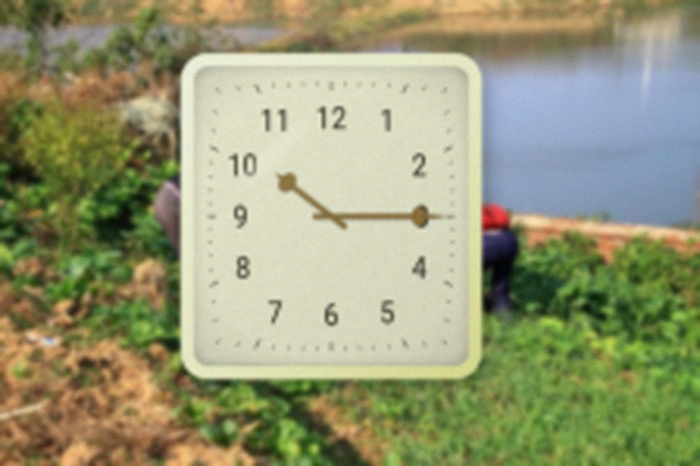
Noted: {"hour": 10, "minute": 15}
